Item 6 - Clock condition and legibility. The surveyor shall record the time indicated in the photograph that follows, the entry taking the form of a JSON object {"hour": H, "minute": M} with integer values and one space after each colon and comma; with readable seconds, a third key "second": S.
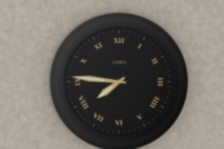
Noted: {"hour": 7, "minute": 46}
